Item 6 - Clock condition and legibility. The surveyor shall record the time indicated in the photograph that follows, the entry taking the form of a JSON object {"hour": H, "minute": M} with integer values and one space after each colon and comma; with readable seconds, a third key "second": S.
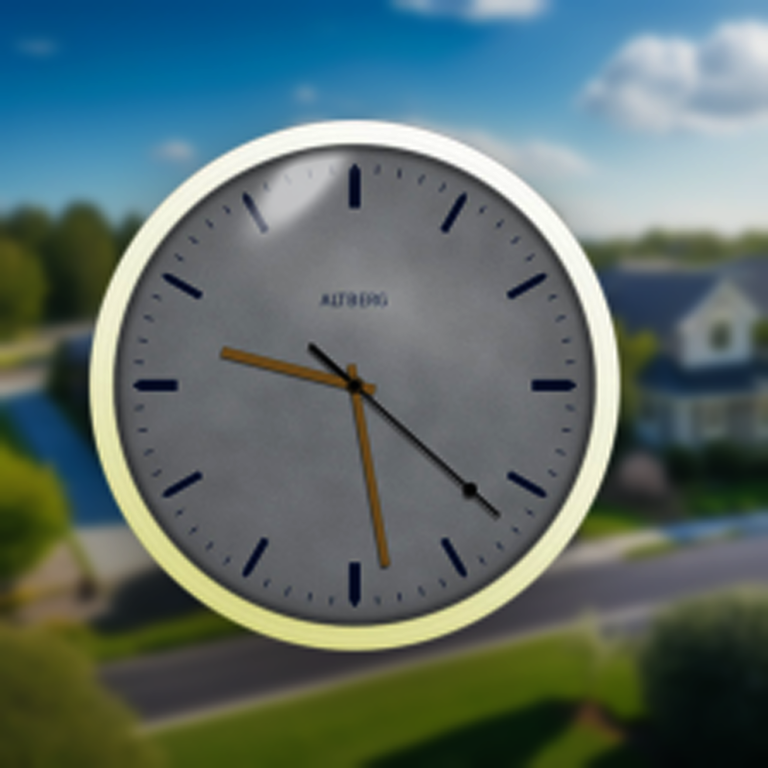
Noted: {"hour": 9, "minute": 28, "second": 22}
